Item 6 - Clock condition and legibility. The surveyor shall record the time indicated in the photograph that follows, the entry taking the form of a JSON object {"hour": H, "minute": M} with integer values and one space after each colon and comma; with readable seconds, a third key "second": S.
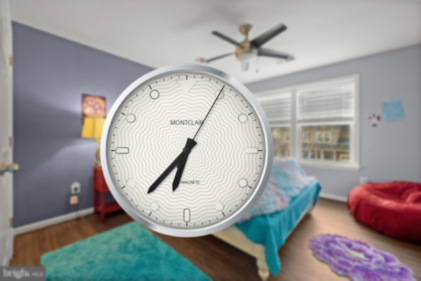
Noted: {"hour": 6, "minute": 37, "second": 5}
